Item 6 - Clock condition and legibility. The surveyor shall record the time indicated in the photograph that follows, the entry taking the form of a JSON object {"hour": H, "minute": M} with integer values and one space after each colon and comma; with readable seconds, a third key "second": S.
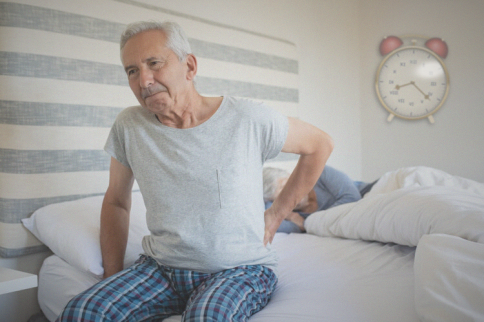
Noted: {"hour": 8, "minute": 22}
